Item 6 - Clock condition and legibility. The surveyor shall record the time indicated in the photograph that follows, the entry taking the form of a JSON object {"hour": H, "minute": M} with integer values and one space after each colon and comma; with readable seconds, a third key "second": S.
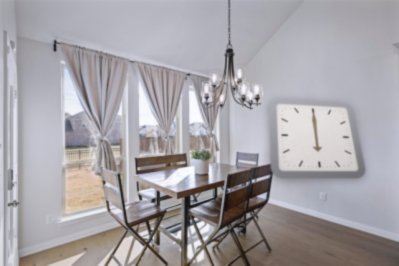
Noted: {"hour": 6, "minute": 0}
